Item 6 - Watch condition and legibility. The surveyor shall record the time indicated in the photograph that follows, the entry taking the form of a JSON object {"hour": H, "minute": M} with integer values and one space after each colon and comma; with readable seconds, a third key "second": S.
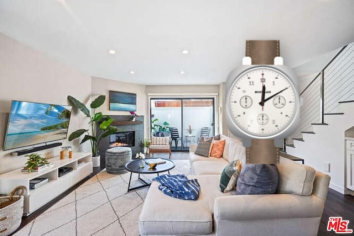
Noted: {"hour": 12, "minute": 10}
